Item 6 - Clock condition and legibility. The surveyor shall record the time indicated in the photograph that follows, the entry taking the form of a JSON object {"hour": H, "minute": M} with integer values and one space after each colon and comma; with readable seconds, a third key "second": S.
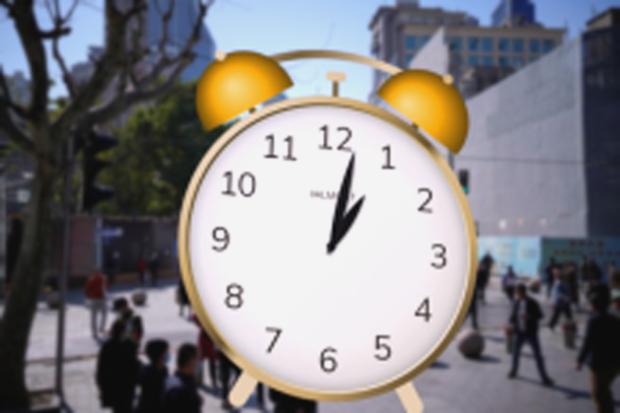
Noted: {"hour": 1, "minute": 2}
